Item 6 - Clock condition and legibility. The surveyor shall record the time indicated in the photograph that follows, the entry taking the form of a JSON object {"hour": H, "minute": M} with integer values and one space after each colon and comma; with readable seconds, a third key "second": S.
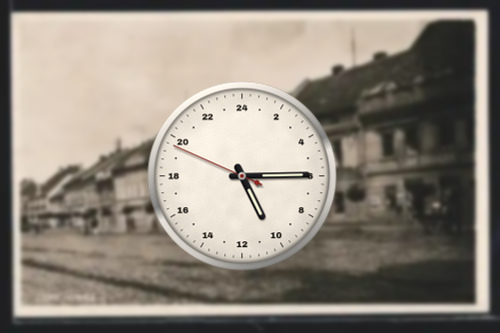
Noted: {"hour": 10, "minute": 14, "second": 49}
